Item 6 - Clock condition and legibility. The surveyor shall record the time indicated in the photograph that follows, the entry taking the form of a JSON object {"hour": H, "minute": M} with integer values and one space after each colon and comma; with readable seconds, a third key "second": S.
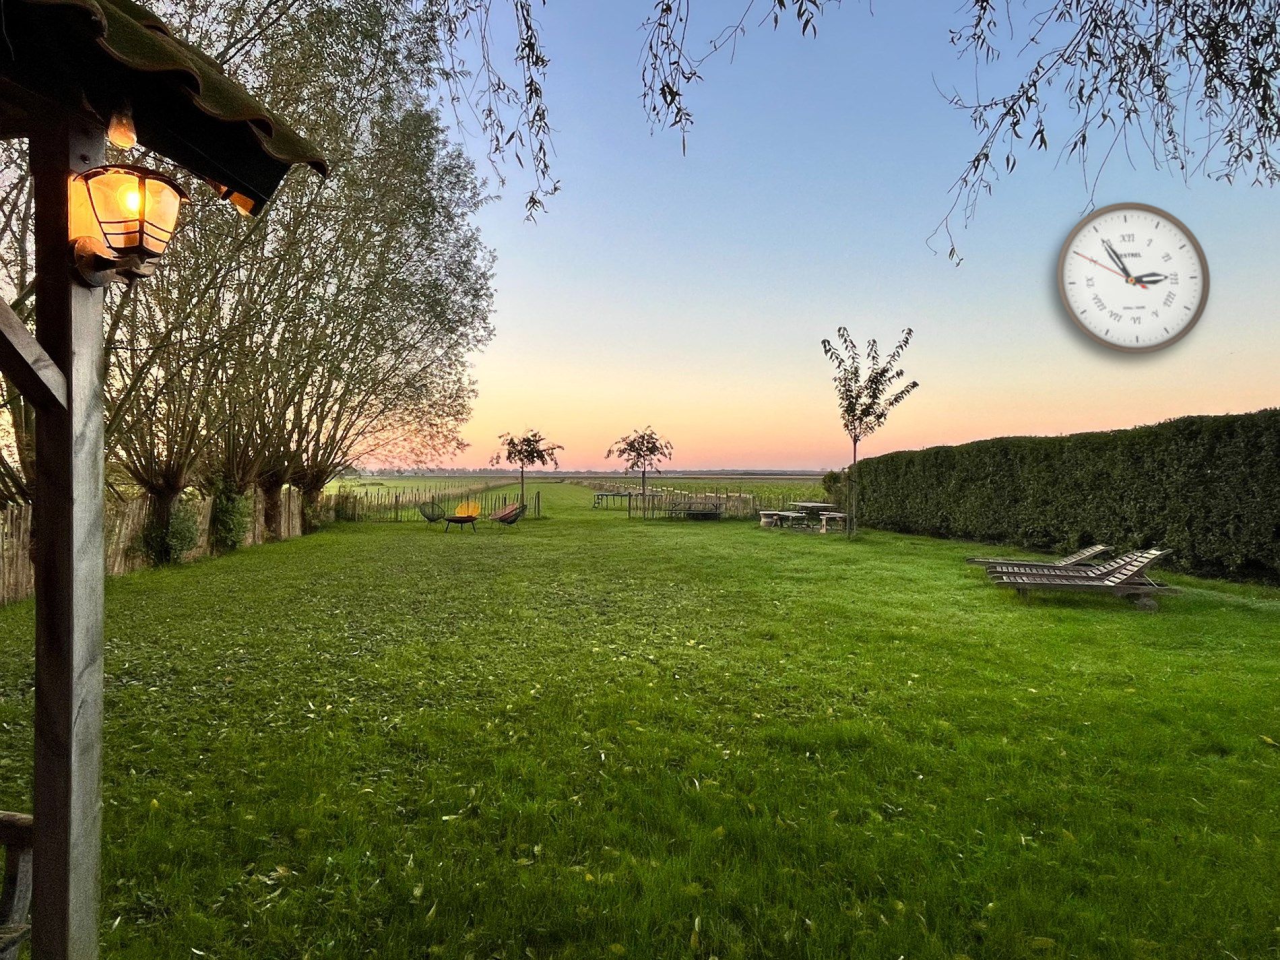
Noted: {"hour": 2, "minute": 54, "second": 50}
